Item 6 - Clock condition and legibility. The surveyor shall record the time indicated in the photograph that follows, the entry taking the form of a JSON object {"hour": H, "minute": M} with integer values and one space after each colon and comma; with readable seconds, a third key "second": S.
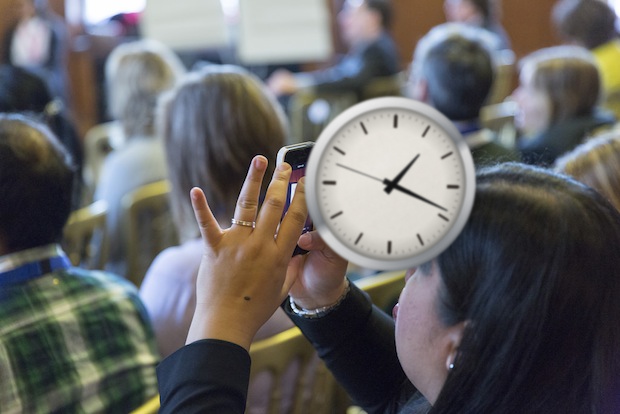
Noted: {"hour": 1, "minute": 18, "second": 48}
